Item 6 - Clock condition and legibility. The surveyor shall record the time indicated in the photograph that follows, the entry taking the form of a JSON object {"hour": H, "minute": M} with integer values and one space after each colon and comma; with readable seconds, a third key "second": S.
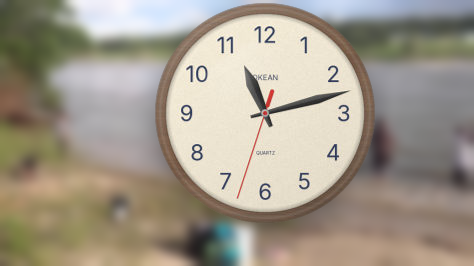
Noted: {"hour": 11, "minute": 12, "second": 33}
